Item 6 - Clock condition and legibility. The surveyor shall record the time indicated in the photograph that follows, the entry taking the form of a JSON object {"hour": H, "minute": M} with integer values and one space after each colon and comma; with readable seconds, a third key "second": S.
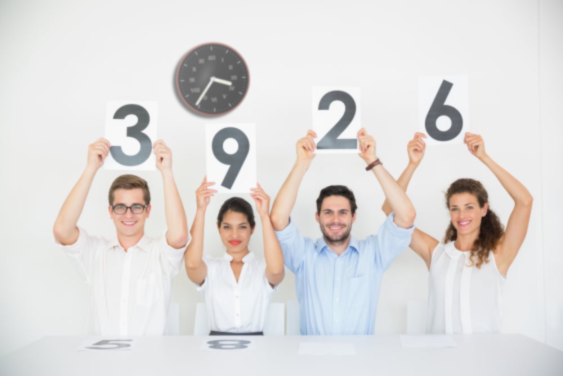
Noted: {"hour": 3, "minute": 36}
